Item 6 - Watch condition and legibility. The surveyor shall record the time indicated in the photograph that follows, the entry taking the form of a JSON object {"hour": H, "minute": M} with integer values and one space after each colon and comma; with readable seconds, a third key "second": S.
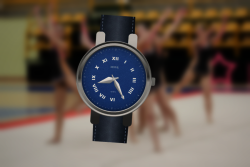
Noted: {"hour": 8, "minute": 25}
